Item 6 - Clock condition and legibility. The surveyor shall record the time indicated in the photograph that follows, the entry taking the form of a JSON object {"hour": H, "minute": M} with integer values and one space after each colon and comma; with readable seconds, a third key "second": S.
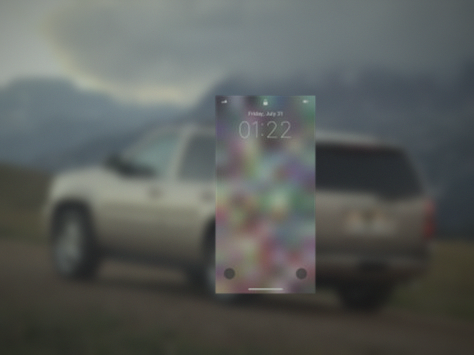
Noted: {"hour": 1, "minute": 22}
